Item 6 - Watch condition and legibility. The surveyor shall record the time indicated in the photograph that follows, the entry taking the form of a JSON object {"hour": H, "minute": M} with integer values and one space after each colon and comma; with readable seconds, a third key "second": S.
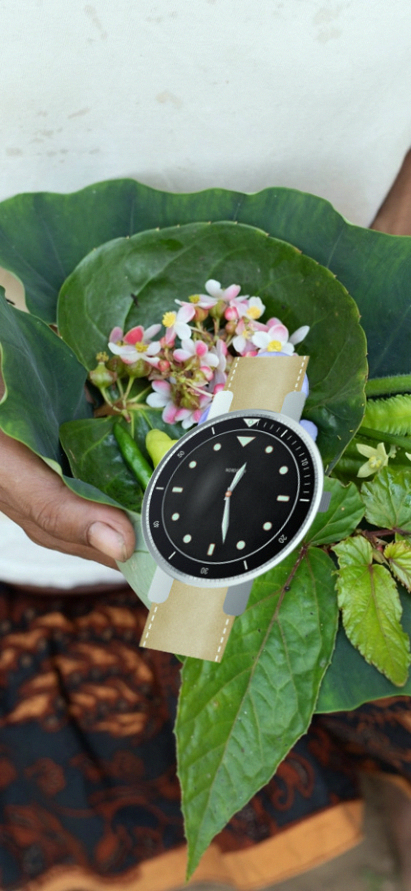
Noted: {"hour": 12, "minute": 28}
